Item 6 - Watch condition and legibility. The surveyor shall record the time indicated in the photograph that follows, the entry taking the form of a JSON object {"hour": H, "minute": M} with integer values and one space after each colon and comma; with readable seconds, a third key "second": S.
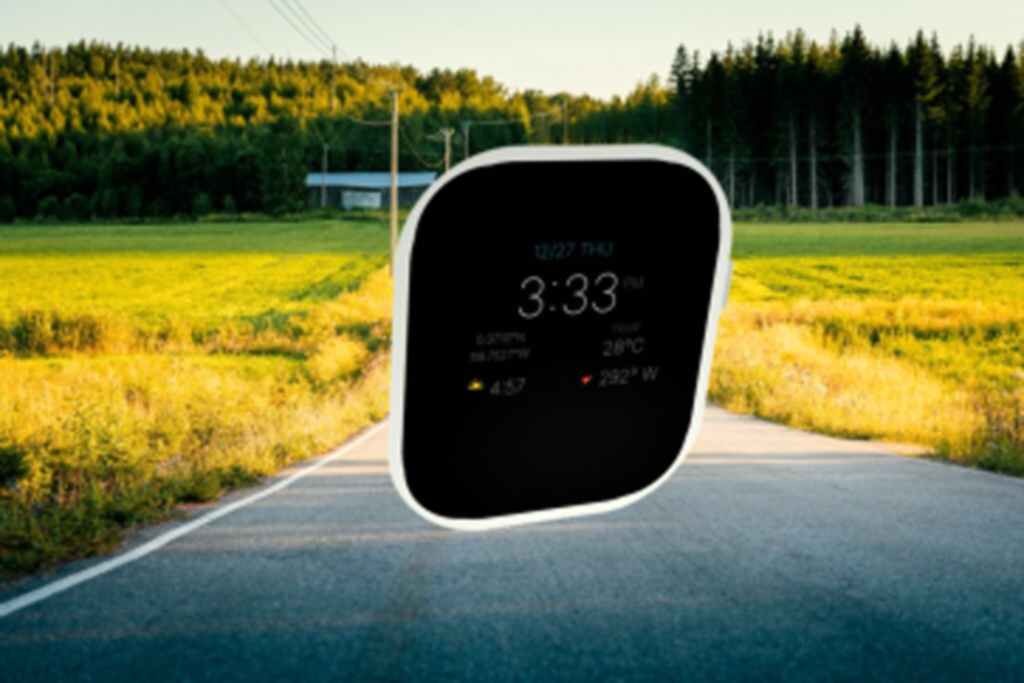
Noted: {"hour": 3, "minute": 33}
